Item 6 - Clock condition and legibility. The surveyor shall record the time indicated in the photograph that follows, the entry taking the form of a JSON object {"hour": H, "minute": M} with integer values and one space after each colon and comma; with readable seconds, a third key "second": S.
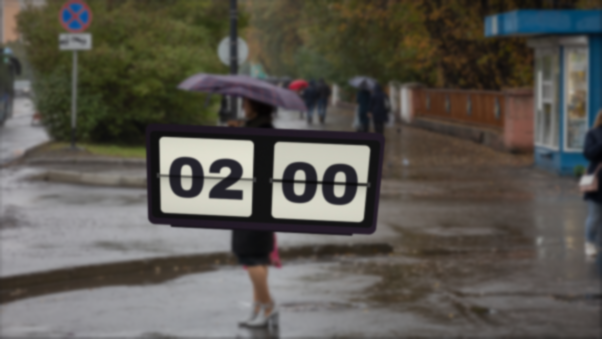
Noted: {"hour": 2, "minute": 0}
